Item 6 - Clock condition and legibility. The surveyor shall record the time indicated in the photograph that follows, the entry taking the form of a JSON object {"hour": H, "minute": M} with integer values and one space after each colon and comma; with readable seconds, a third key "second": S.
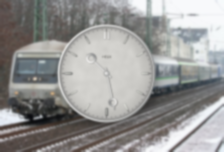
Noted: {"hour": 10, "minute": 28}
